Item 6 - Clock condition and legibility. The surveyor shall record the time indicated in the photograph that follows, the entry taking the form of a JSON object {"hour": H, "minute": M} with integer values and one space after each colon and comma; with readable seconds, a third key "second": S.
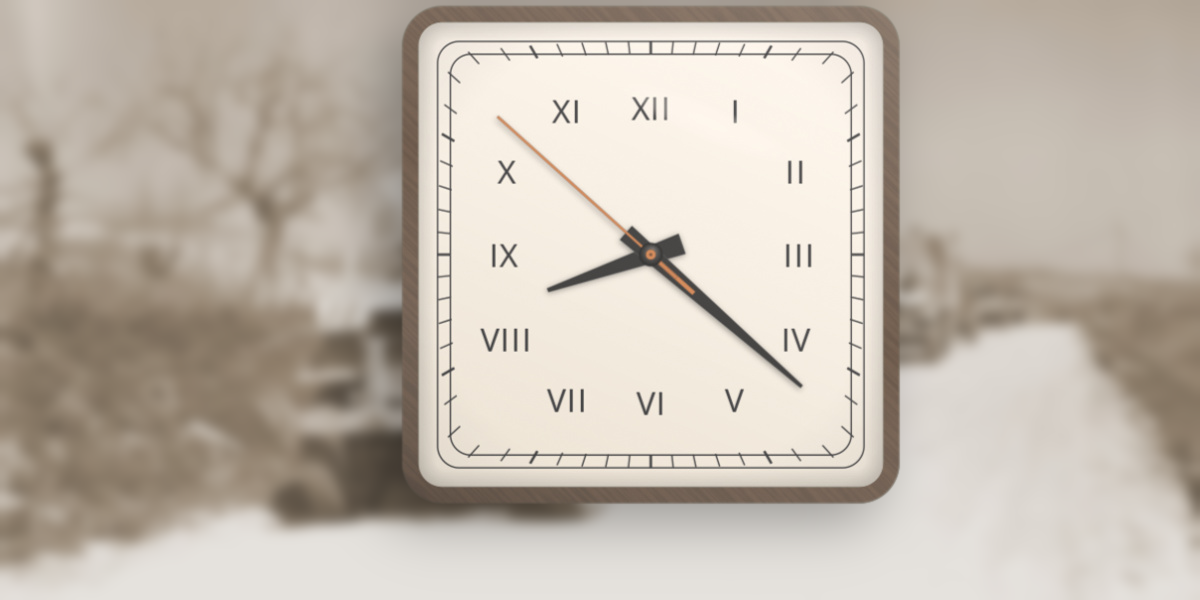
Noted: {"hour": 8, "minute": 21, "second": 52}
